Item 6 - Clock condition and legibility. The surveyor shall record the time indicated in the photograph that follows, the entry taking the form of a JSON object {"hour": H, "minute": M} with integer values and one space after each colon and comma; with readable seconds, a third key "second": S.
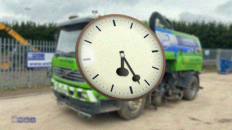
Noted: {"hour": 6, "minute": 27}
